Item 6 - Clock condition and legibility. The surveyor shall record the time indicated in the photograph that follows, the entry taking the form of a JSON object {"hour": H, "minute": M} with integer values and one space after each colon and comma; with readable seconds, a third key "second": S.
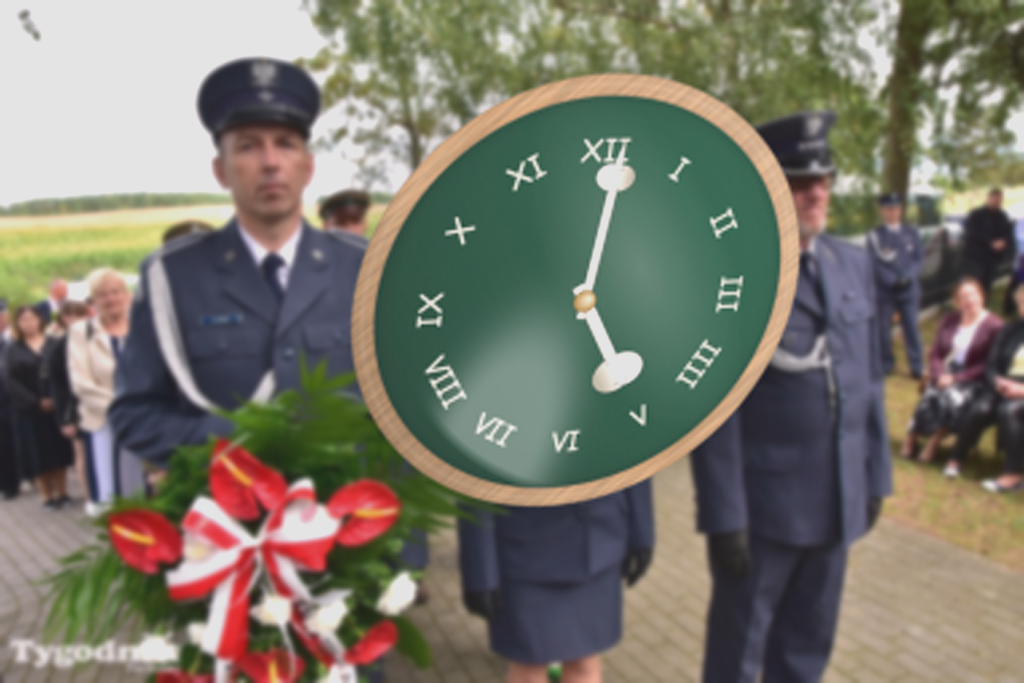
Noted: {"hour": 5, "minute": 1}
